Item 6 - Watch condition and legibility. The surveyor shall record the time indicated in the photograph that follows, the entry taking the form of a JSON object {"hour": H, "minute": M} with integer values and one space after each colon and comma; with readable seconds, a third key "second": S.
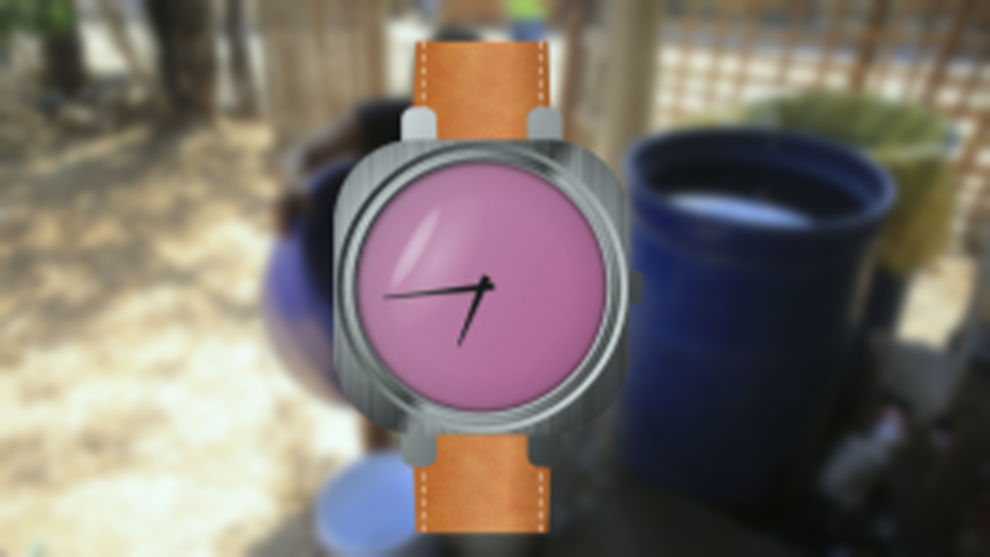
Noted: {"hour": 6, "minute": 44}
